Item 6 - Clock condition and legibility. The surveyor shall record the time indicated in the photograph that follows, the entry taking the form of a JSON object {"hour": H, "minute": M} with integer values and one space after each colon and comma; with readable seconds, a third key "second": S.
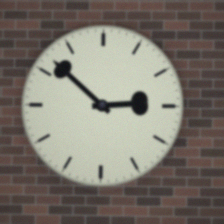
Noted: {"hour": 2, "minute": 52}
